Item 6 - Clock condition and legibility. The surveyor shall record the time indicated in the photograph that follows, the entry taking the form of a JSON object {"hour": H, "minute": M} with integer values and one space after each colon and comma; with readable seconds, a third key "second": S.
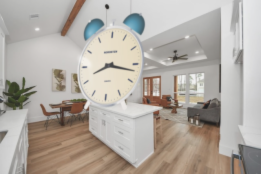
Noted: {"hour": 8, "minute": 17}
